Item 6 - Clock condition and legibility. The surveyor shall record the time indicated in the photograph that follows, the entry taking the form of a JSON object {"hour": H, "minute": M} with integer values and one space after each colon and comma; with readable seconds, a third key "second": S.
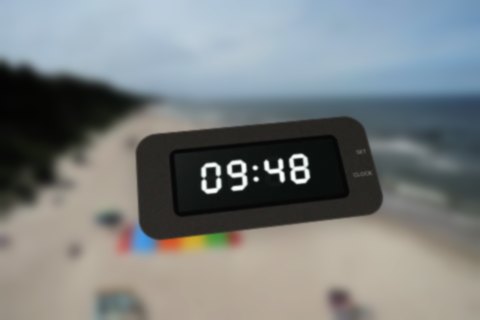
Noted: {"hour": 9, "minute": 48}
